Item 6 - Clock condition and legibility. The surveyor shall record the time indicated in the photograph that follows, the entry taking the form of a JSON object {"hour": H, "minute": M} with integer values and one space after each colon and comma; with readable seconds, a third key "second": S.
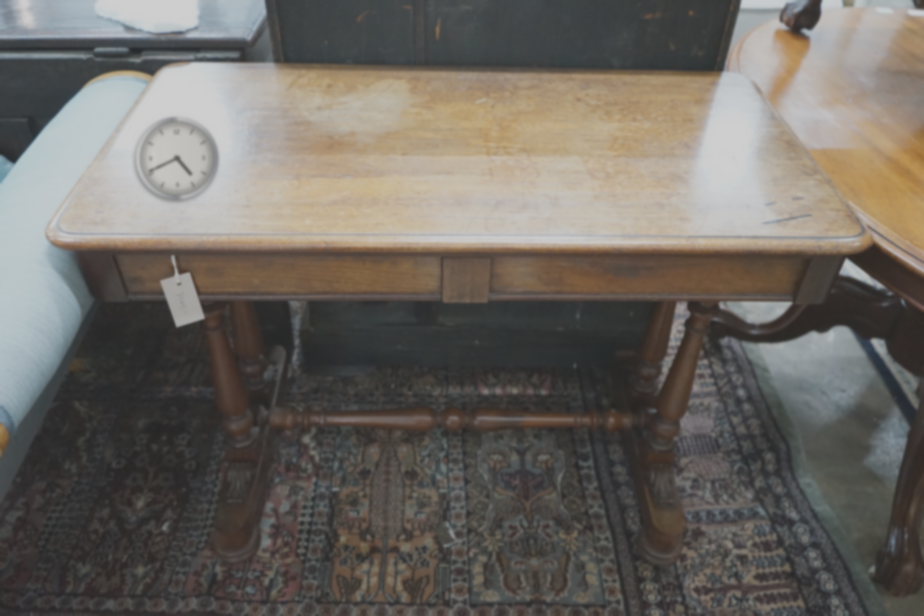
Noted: {"hour": 4, "minute": 41}
